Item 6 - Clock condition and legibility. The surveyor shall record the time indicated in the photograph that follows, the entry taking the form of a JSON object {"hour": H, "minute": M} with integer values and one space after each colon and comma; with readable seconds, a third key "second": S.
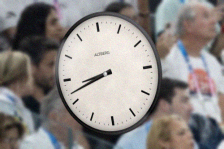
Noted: {"hour": 8, "minute": 42}
